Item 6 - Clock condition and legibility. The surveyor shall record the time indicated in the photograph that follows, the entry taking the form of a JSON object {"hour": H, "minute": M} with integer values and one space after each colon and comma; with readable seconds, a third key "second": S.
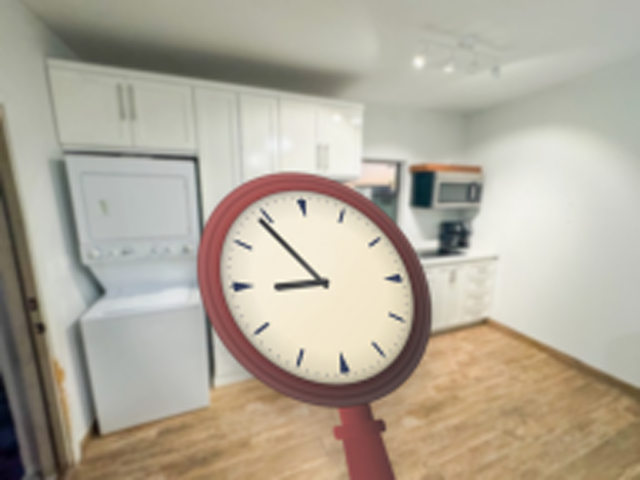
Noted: {"hour": 8, "minute": 54}
